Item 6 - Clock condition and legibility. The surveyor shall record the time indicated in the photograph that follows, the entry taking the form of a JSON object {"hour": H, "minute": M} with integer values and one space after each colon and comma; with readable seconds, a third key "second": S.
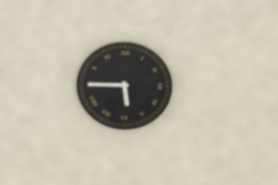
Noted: {"hour": 5, "minute": 45}
